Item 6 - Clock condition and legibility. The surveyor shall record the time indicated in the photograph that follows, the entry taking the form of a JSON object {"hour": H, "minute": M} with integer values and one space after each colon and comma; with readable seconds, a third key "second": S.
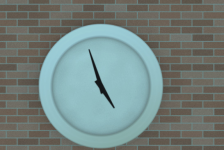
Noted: {"hour": 4, "minute": 57}
